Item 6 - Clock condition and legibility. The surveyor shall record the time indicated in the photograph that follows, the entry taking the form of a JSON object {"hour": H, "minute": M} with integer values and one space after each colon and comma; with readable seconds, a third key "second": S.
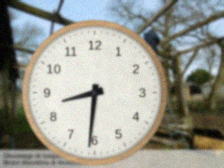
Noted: {"hour": 8, "minute": 31}
